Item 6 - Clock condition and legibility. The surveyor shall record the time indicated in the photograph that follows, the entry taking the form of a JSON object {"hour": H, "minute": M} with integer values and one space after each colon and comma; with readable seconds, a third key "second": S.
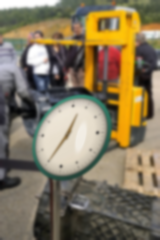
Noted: {"hour": 12, "minute": 35}
